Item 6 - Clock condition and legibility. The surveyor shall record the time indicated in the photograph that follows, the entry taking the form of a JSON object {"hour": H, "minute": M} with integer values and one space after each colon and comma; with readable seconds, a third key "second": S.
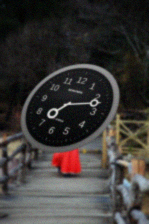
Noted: {"hour": 7, "minute": 12}
